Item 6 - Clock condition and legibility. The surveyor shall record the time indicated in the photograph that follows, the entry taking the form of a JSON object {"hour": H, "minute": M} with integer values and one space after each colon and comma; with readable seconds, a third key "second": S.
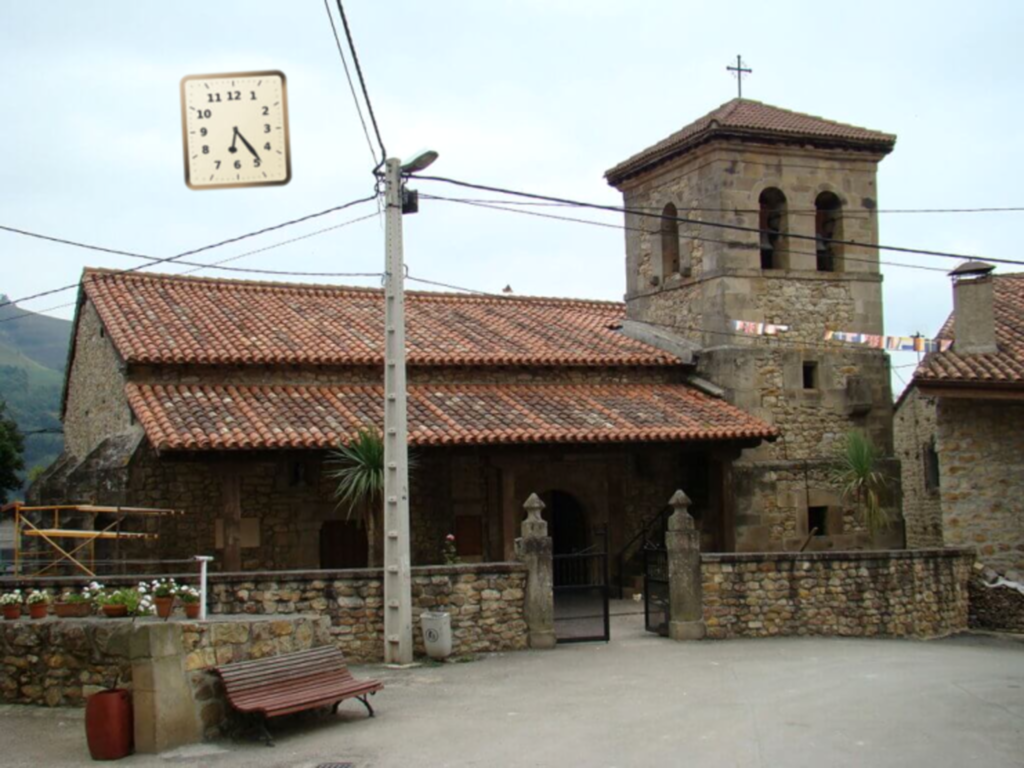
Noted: {"hour": 6, "minute": 24}
